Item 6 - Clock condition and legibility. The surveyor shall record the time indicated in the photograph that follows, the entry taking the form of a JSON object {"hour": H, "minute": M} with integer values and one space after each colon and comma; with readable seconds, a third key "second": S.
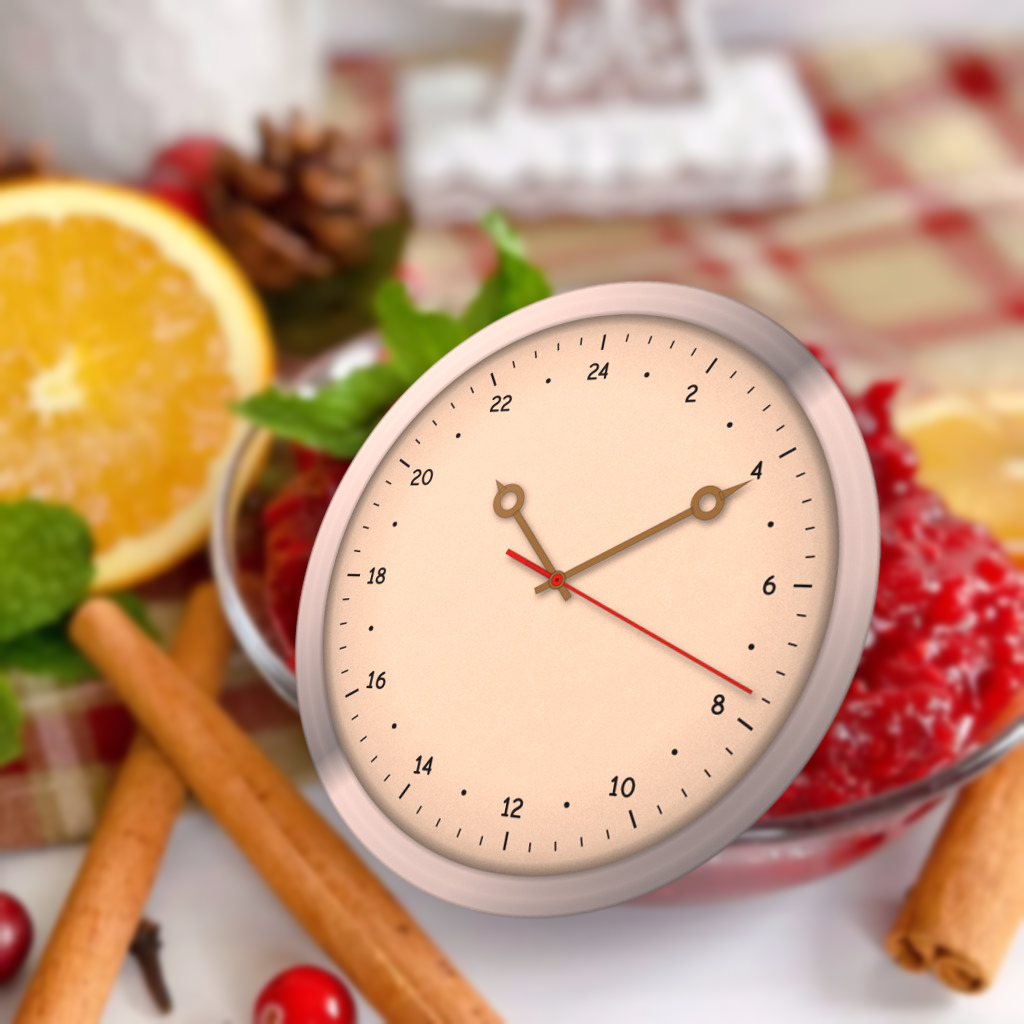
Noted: {"hour": 21, "minute": 10, "second": 19}
